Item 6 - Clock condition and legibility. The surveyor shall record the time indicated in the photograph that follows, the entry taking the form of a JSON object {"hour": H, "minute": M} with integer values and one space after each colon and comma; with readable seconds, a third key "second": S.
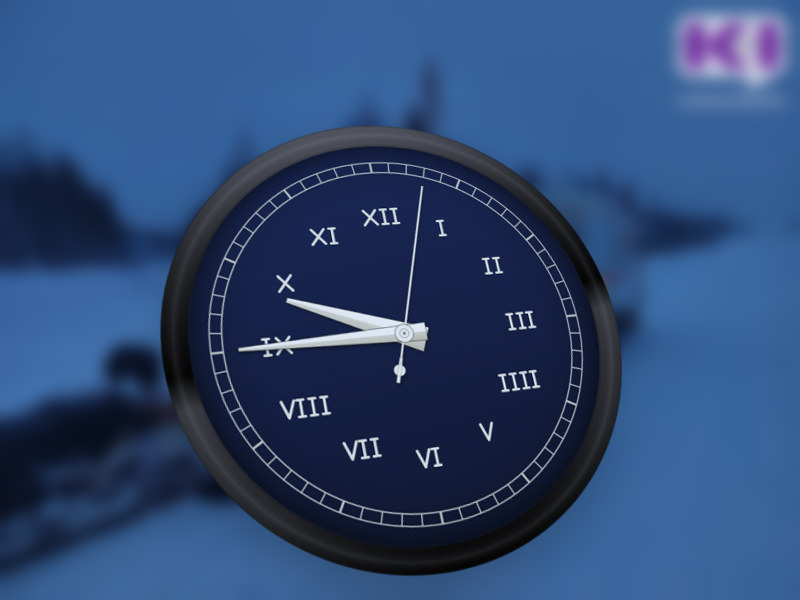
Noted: {"hour": 9, "minute": 45, "second": 3}
